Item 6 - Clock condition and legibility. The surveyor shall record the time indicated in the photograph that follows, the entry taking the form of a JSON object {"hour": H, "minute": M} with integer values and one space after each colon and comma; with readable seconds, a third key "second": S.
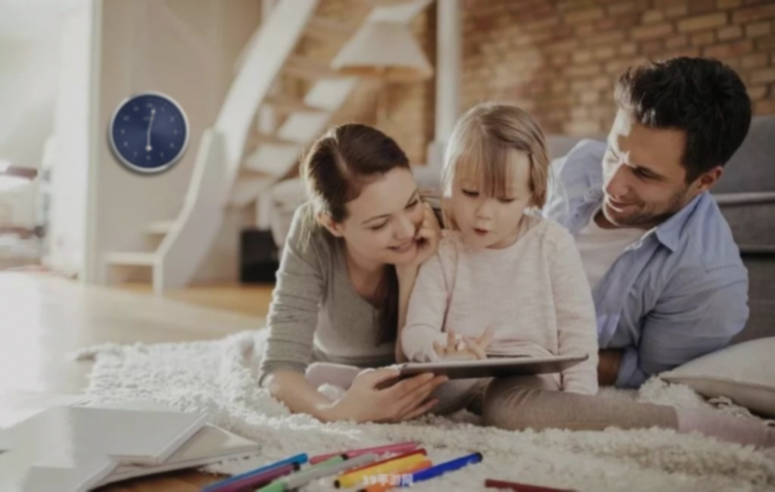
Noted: {"hour": 6, "minute": 2}
